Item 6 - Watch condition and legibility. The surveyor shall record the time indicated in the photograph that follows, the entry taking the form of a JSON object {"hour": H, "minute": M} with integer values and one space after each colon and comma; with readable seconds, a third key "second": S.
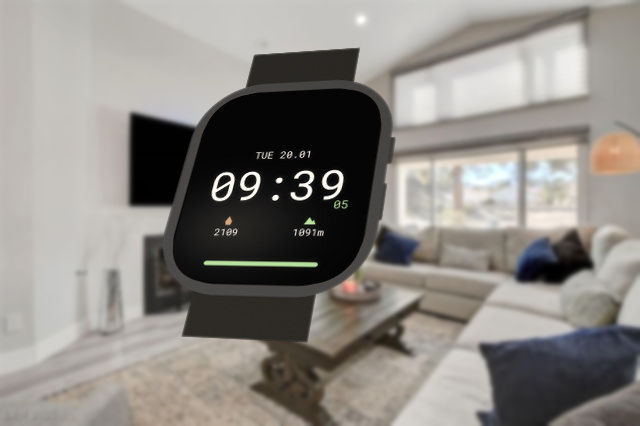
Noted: {"hour": 9, "minute": 39, "second": 5}
